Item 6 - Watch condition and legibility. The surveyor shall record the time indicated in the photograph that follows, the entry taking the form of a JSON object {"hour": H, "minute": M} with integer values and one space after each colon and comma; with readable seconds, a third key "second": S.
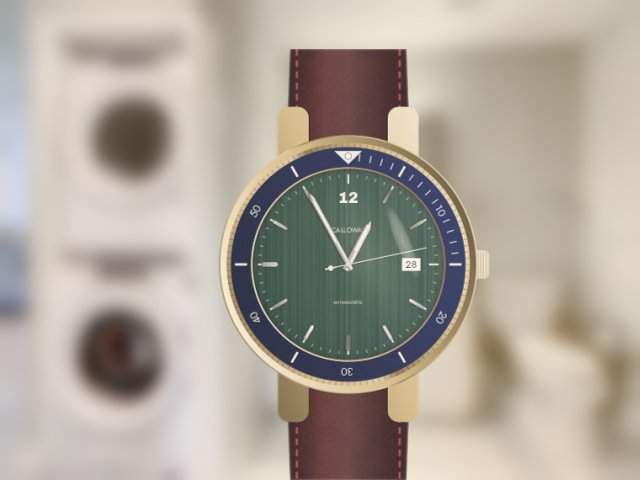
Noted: {"hour": 12, "minute": 55, "second": 13}
